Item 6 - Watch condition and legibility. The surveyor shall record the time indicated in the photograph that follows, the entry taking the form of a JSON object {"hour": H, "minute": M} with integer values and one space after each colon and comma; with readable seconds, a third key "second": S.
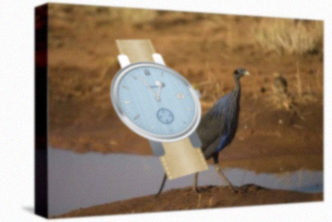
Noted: {"hour": 12, "minute": 57}
